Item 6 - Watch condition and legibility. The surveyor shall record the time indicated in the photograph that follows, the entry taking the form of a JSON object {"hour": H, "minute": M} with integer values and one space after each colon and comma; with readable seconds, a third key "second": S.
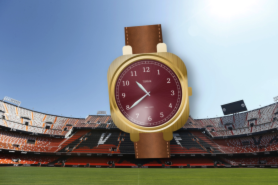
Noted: {"hour": 10, "minute": 39}
